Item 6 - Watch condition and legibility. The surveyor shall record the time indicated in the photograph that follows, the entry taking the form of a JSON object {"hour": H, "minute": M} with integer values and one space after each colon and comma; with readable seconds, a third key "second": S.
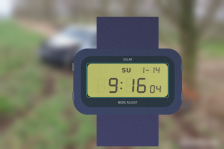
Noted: {"hour": 9, "minute": 16, "second": 4}
